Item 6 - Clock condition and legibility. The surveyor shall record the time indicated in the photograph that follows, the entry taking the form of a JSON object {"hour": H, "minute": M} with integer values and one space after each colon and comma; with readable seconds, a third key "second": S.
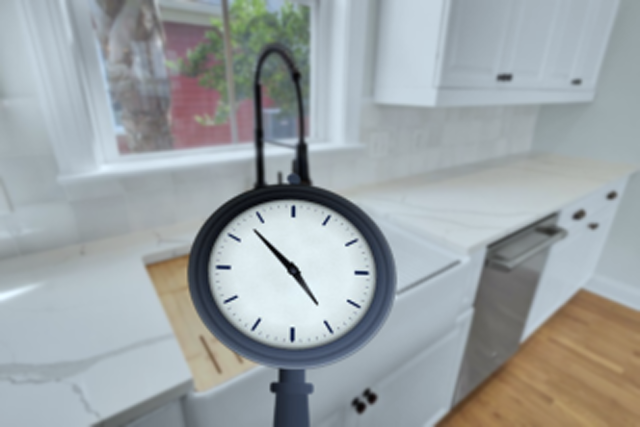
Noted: {"hour": 4, "minute": 53}
